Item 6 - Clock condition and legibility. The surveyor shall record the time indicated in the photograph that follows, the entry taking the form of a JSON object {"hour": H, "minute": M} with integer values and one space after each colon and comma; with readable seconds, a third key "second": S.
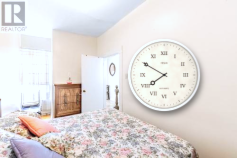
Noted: {"hour": 7, "minute": 50}
